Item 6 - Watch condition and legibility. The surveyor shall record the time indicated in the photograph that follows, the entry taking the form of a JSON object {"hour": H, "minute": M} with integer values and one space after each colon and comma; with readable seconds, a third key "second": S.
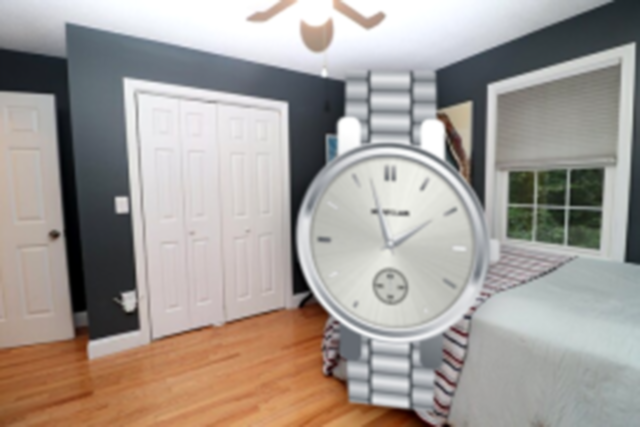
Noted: {"hour": 1, "minute": 57}
